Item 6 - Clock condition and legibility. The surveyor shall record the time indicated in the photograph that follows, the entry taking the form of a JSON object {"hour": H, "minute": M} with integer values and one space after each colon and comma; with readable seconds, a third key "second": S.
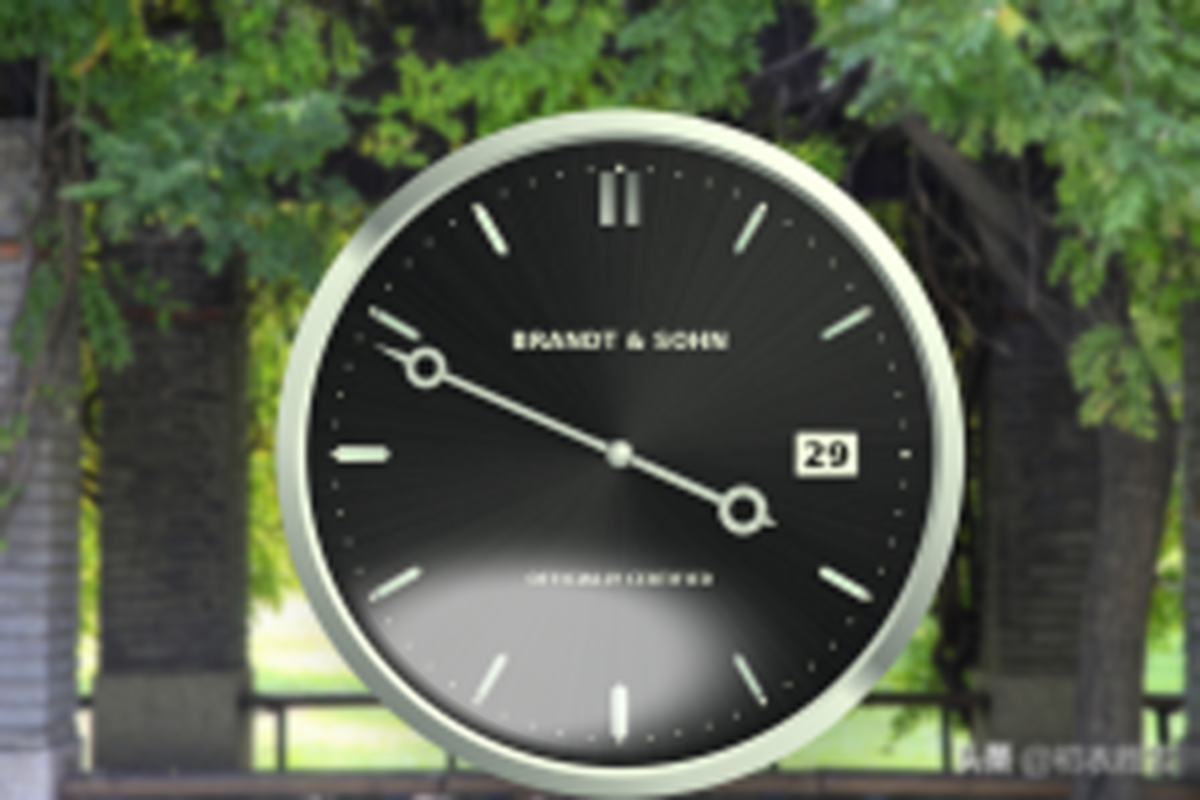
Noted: {"hour": 3, "minute": 49}
